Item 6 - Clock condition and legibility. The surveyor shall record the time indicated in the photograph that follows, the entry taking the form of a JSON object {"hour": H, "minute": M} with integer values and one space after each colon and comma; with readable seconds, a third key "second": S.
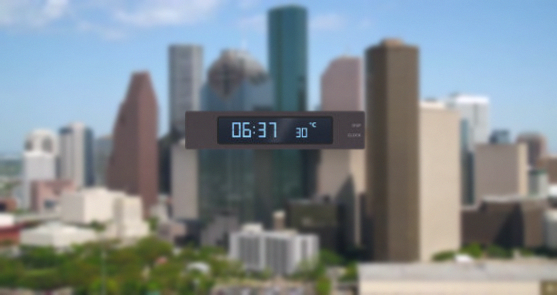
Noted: {"hour": 6, "minute": 37}
